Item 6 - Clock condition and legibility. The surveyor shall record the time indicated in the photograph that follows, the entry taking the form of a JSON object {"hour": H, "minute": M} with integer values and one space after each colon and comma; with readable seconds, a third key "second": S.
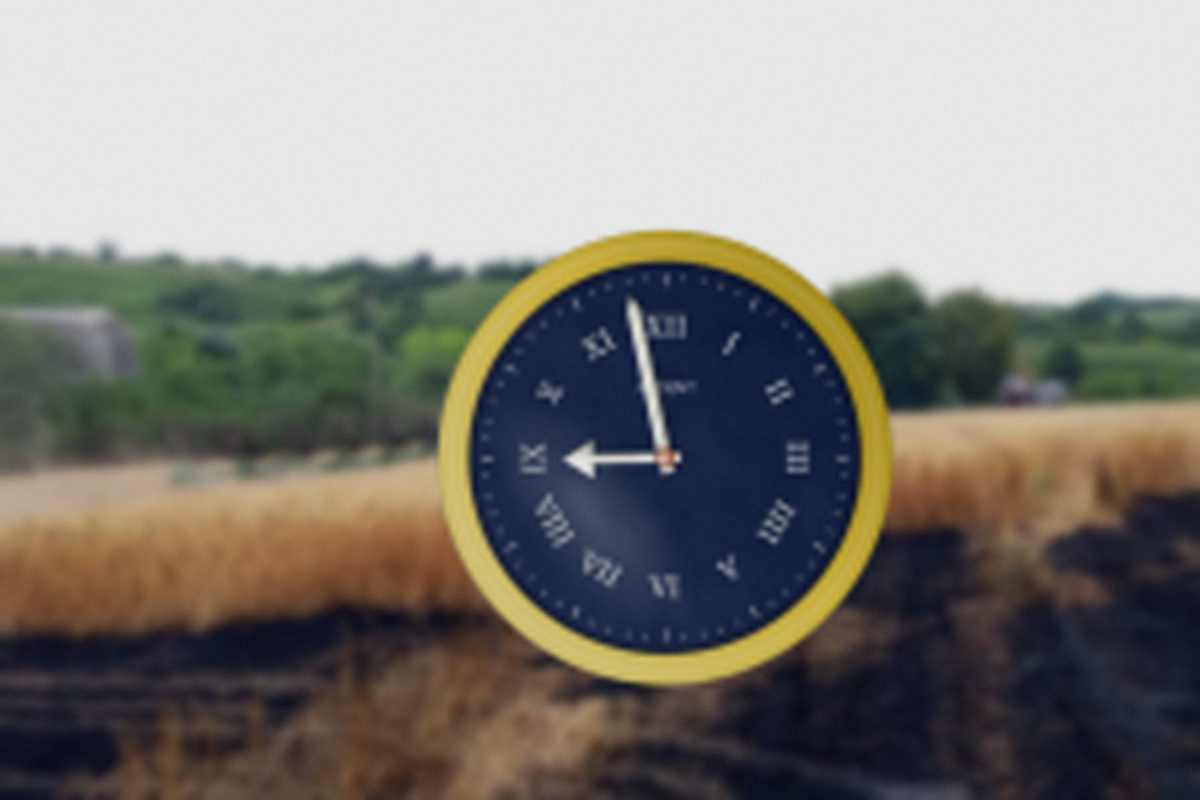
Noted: {"hour": 8, "minute": 58}
